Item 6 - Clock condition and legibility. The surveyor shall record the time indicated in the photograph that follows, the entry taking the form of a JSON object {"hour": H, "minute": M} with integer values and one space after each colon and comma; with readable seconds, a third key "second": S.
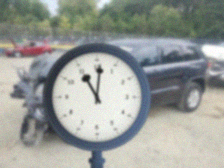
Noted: {"hour": 11, "minute": 1}
